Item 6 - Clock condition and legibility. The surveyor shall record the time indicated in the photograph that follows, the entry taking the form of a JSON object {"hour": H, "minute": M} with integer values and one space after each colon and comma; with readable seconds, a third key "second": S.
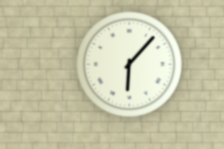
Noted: {"hour": 6, "minute": 7}
